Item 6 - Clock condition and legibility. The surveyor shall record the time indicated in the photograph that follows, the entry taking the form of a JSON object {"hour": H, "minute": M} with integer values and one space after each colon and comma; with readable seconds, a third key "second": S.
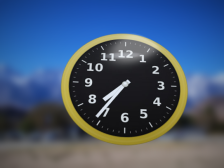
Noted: {"hour": 7, "minute": 36}
